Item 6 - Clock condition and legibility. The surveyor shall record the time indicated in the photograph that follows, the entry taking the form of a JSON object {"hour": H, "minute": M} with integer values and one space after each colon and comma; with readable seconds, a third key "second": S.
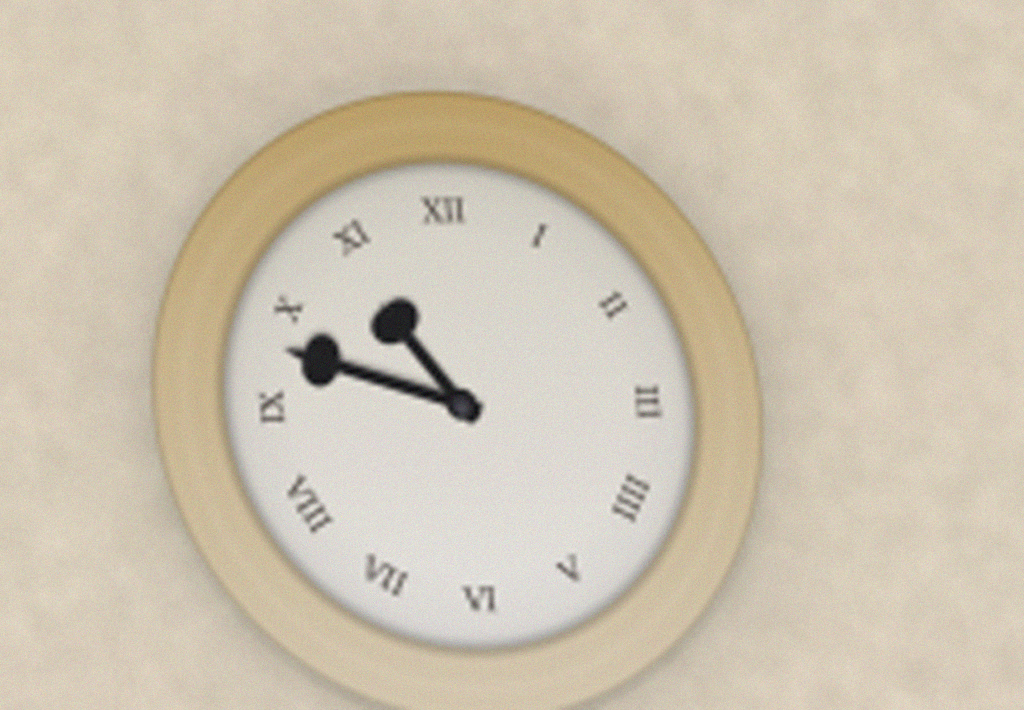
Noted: {"hour": 10, "minute": 48}
